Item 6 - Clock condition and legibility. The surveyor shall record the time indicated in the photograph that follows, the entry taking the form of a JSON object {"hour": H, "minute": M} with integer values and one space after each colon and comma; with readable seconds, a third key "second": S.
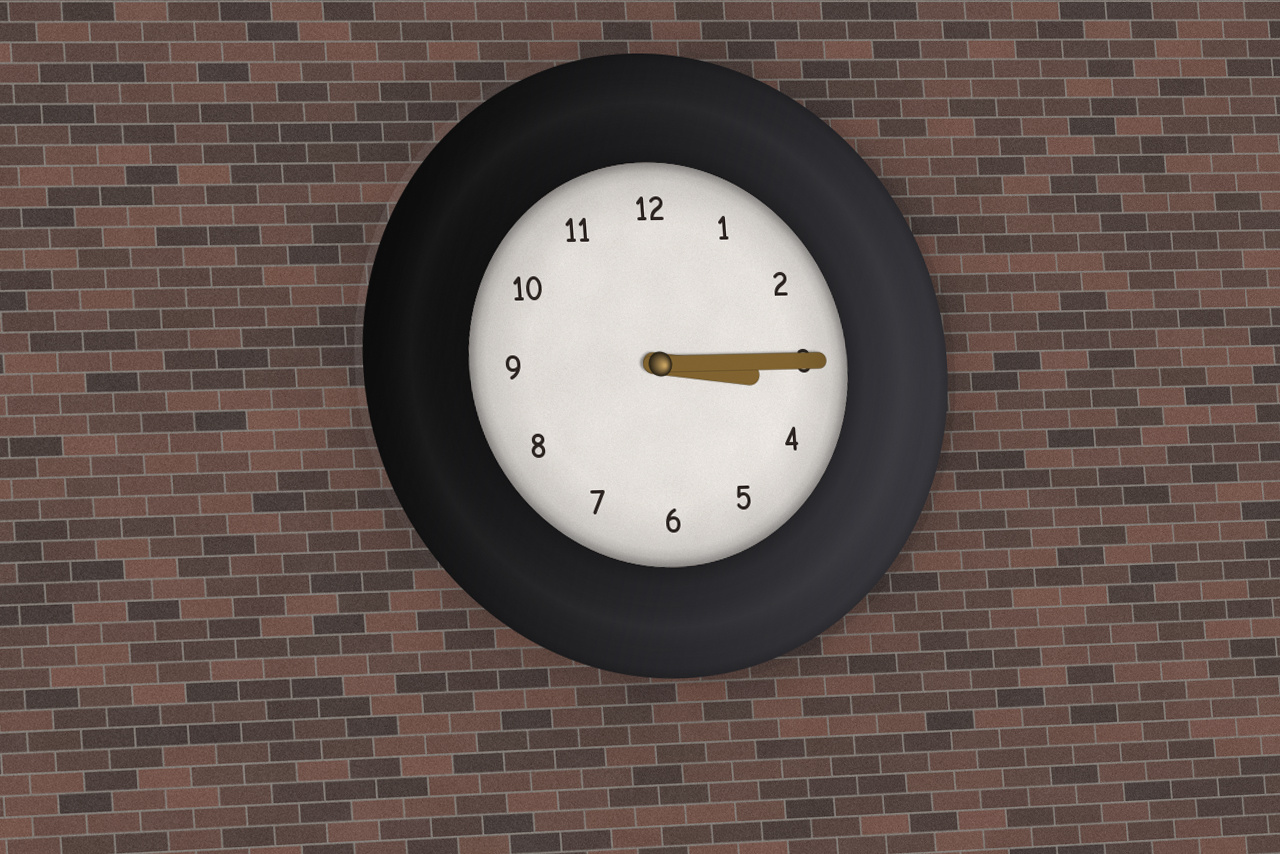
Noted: {"hour": 3, "minute": 15}
